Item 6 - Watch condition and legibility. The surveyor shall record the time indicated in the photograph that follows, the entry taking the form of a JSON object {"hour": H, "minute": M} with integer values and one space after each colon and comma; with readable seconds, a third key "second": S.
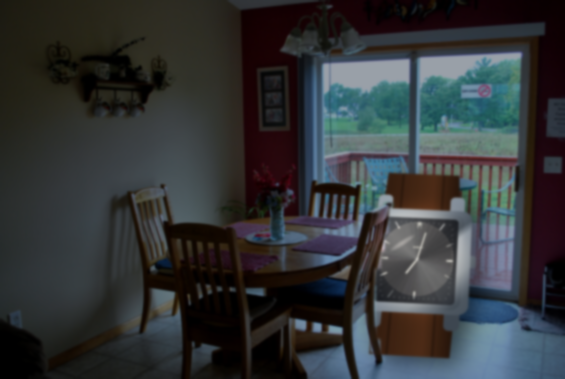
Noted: {"hour": 7, "minute": 2}
